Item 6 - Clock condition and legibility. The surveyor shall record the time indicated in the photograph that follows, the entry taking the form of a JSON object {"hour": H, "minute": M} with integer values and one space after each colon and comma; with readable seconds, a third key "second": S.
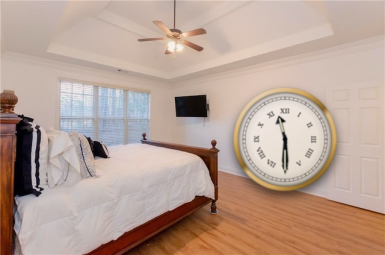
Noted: {"hour": 11, "minute": 30}
